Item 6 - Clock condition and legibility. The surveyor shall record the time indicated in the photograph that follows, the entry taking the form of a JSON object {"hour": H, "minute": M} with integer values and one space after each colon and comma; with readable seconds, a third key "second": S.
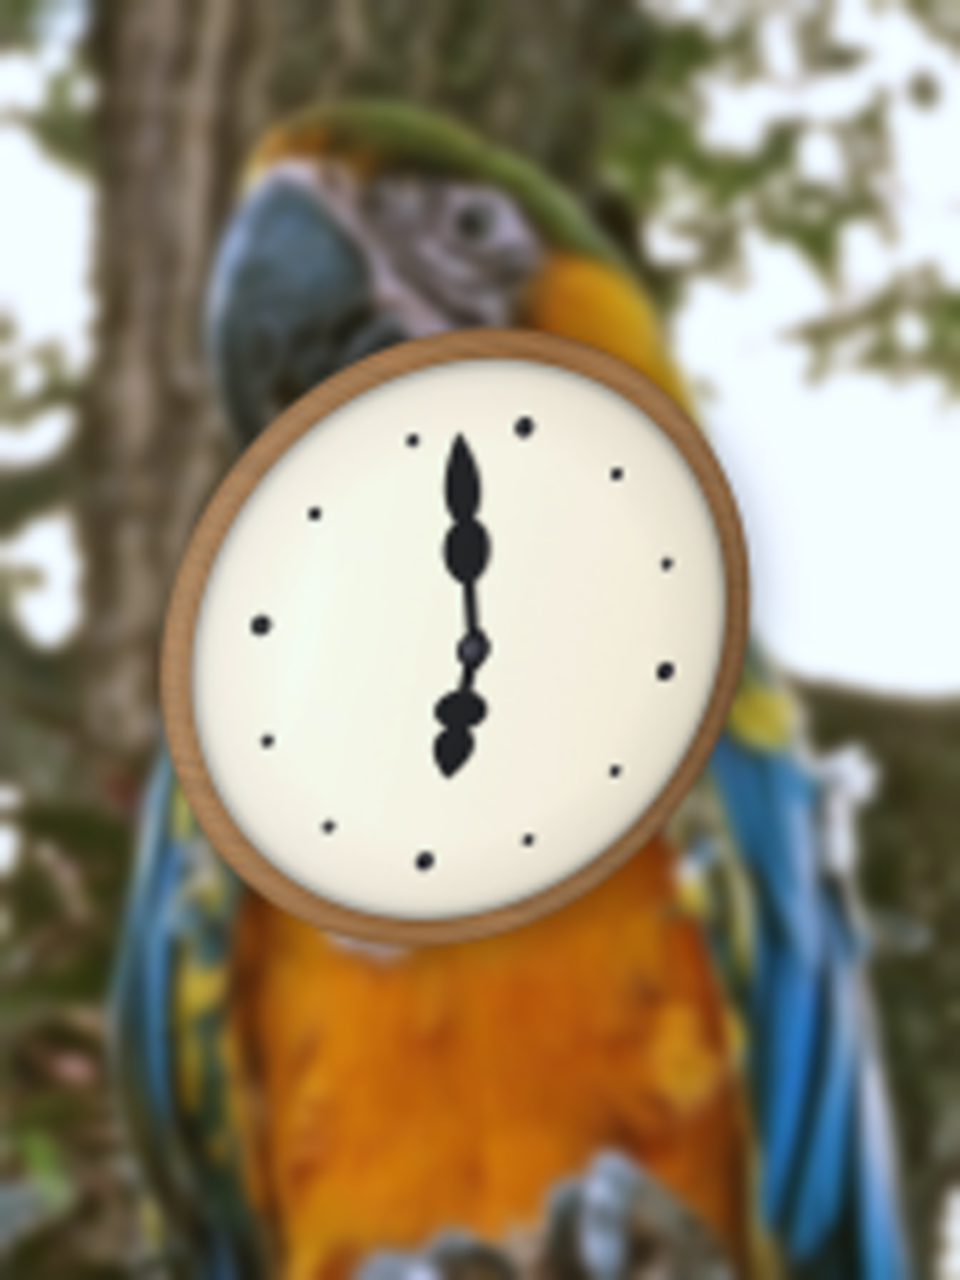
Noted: {"hour": 5, "minute": 57}
